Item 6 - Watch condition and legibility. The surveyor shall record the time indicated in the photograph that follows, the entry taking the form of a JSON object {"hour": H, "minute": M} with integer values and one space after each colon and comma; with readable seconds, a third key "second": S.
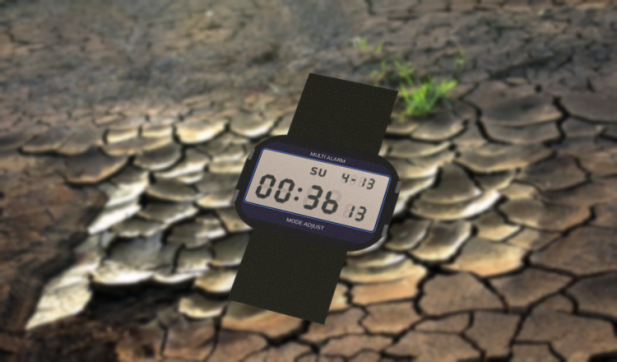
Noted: {"hour": 0, "minute": 36, "second": 13}
